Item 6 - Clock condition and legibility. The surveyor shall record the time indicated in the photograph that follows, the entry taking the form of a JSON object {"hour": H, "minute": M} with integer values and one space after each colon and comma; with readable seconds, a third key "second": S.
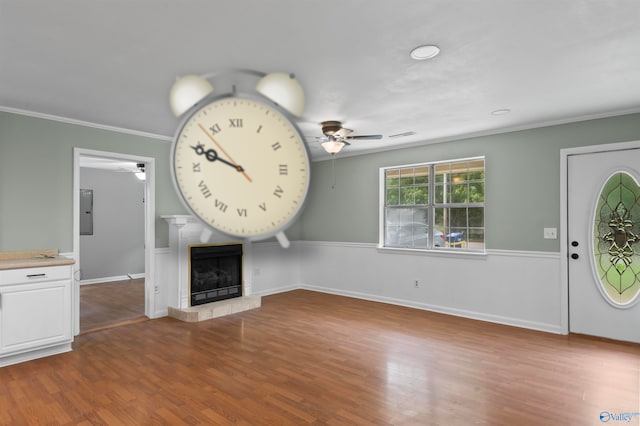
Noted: {"hour": 9, "minute": 48, "second": 53}
